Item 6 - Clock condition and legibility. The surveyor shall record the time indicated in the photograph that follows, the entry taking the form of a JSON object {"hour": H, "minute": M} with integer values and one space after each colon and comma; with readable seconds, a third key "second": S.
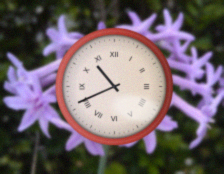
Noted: {"hour": 10, "minute": 41}
